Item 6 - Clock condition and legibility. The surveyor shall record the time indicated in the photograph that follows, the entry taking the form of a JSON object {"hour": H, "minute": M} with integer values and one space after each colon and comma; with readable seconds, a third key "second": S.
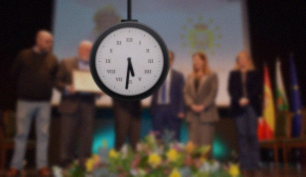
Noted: {"hour": 5, "minute": 31}
